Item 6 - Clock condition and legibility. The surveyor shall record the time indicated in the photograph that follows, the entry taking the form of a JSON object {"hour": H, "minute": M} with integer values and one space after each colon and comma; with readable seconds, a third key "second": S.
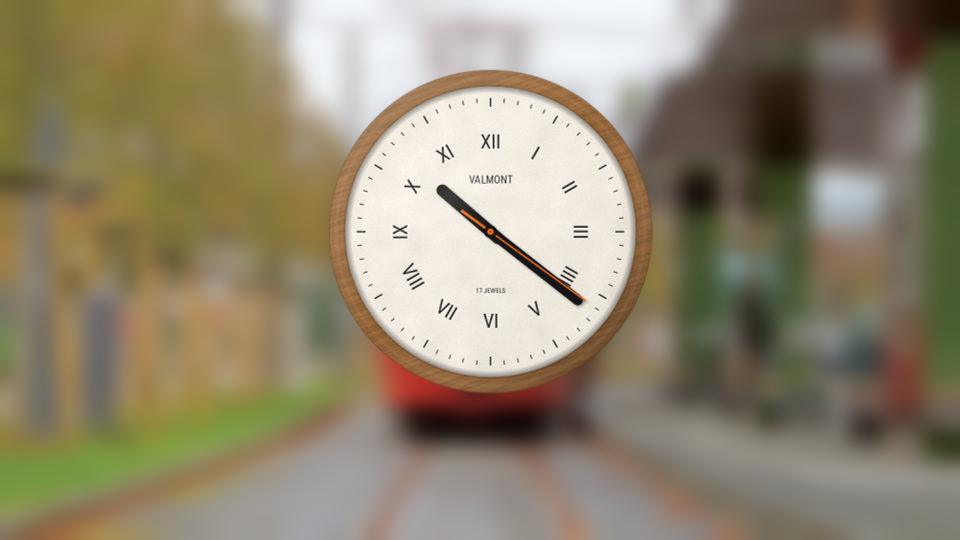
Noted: {"hour": 10, "minute": 21, "second": 21}
